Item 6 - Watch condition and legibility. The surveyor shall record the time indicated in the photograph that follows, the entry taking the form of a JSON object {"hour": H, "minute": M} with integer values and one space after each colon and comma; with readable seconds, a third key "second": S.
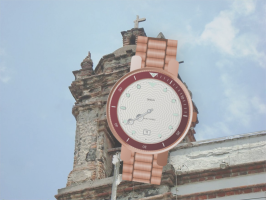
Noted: {"hour": 7, "minute": 39}
